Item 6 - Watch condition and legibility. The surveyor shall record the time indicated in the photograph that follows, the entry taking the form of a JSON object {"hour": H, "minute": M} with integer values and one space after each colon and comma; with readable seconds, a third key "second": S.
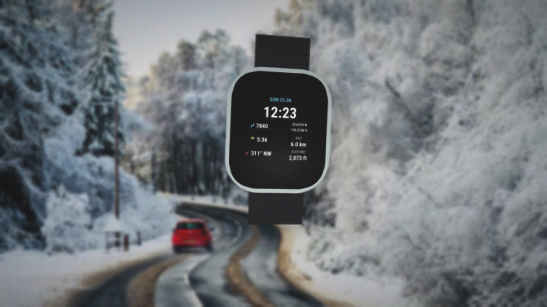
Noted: {"hour": 12, "minute": 23}
